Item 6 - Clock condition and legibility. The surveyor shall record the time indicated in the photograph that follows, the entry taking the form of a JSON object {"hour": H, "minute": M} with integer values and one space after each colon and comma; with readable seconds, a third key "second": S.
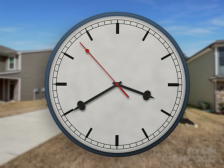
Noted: {"hour": 3, "minute": 39, "second": 53}
